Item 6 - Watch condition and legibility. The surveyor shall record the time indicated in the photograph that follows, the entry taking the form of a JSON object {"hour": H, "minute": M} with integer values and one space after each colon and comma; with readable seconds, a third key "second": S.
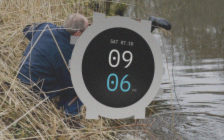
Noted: {"hour": 9, "minute": 6}
